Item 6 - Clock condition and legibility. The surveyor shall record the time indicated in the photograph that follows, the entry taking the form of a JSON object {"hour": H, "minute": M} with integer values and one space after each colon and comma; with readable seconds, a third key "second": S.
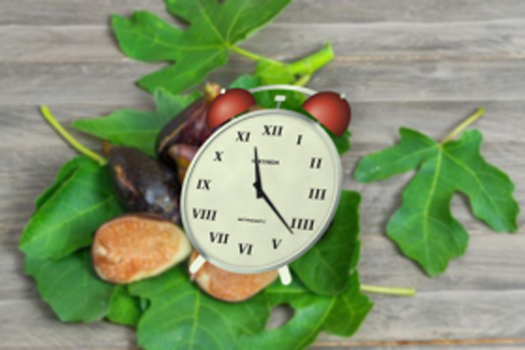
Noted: {"hour": 11, "minute": 22}
